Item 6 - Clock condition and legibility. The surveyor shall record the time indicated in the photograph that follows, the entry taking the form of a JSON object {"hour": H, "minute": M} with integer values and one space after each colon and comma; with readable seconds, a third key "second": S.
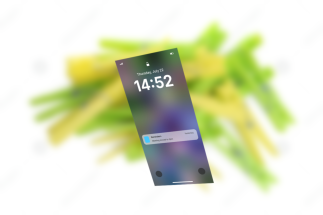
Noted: {"hour": 14, "minute": 52}
